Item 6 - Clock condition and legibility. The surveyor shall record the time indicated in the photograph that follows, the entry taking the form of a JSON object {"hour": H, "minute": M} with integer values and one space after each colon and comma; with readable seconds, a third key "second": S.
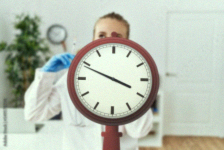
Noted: {"hour": 3, "minute": 49}
